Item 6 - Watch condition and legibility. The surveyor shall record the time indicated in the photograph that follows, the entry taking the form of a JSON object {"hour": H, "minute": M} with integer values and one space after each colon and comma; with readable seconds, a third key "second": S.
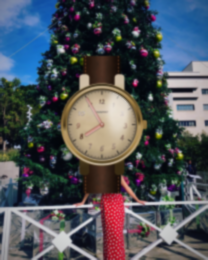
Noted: {"hour": 7, "minute": 55}
